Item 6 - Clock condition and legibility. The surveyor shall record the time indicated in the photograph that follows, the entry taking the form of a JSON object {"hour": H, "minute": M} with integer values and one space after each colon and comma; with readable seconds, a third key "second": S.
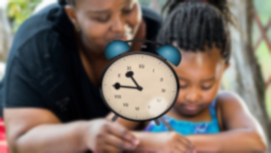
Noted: {"hour": 10, "minute": 45}
